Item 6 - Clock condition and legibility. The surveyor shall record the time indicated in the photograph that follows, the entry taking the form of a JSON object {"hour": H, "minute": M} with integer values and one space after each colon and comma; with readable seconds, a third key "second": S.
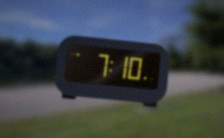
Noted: {"hour": 7, "minute": 10}
